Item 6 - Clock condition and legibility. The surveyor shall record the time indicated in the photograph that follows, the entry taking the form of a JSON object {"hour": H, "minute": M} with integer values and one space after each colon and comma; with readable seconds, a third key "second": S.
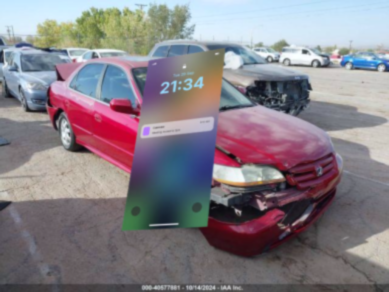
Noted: {"hour": 21, "minute": 34}
